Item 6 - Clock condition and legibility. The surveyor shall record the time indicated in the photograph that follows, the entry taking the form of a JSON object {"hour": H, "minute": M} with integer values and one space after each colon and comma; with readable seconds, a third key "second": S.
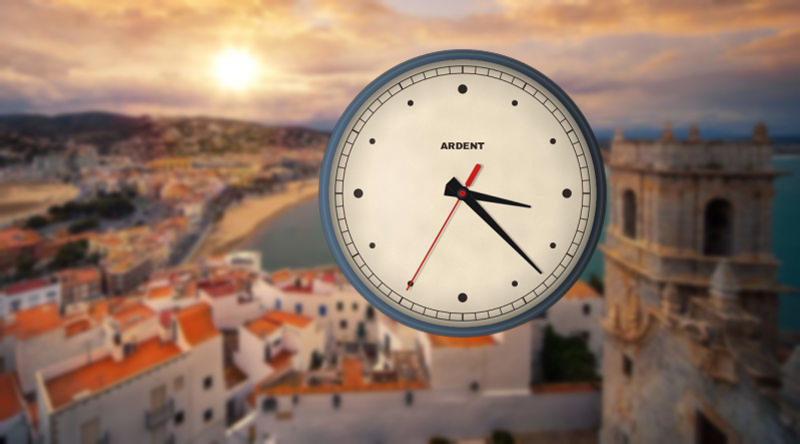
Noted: {"hour": 3, "minute": 22, "second": 35}
